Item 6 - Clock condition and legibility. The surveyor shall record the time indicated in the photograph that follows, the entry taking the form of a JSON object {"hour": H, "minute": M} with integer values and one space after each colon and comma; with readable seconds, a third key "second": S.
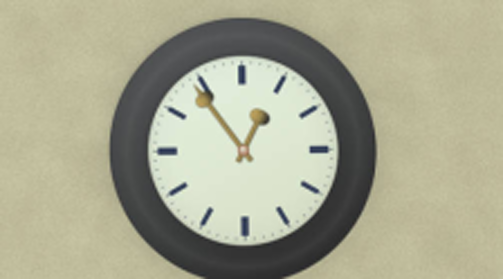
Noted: {"hour": 12, "minute": 54}
